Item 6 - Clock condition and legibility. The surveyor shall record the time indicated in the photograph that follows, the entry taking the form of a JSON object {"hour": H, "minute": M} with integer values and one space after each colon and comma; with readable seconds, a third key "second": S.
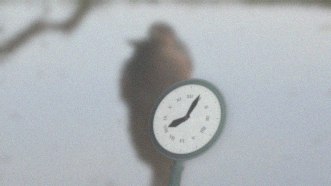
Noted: {"hour": 8, "minute": 4}
